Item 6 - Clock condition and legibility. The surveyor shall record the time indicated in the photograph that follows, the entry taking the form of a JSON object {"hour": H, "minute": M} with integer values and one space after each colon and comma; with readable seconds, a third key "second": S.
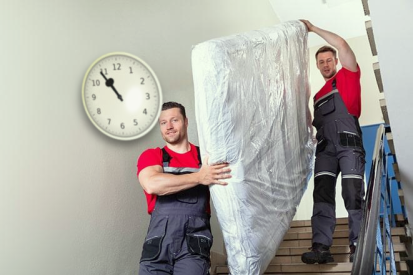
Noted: {"hour": 10, "minute": 54}
